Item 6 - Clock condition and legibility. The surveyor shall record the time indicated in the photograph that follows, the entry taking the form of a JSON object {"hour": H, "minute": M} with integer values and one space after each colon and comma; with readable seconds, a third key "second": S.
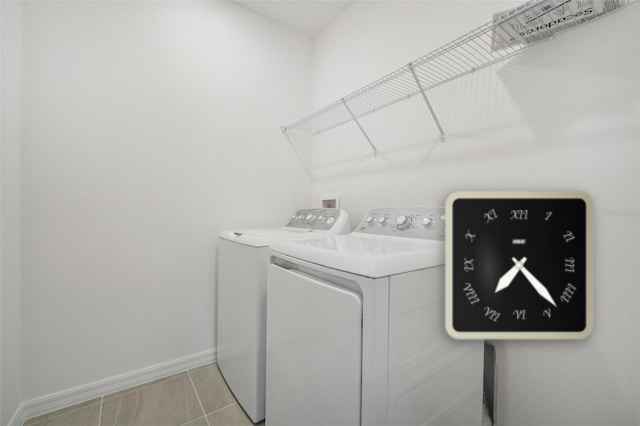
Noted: {"hour": 7, "minute": 23}
